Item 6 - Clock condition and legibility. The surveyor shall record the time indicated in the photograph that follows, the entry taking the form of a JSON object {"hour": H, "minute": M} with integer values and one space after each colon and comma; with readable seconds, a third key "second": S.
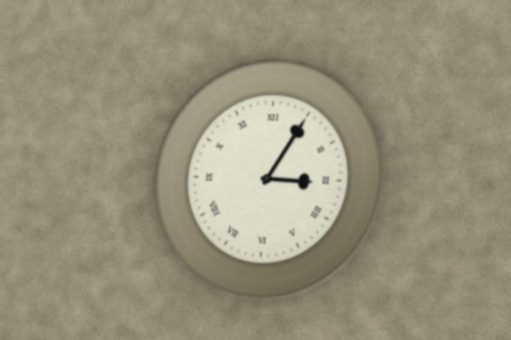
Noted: {"hour": 3, "minute": 5}
